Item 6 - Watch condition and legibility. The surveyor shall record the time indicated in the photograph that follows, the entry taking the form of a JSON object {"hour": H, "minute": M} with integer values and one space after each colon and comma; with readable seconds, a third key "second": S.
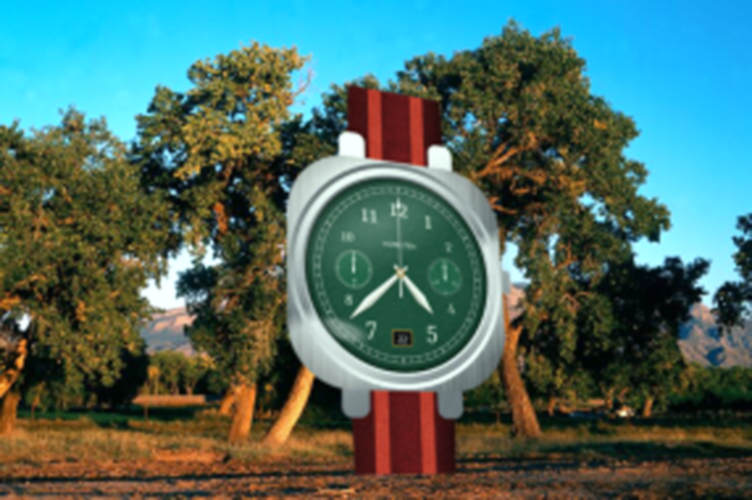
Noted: {"hour": 4, "minute": 38}
